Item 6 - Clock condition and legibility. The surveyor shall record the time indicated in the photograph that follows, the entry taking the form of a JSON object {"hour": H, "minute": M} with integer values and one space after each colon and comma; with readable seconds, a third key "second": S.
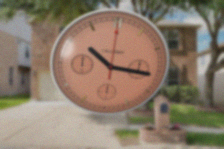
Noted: {"hour": 10, "minute": 16}
